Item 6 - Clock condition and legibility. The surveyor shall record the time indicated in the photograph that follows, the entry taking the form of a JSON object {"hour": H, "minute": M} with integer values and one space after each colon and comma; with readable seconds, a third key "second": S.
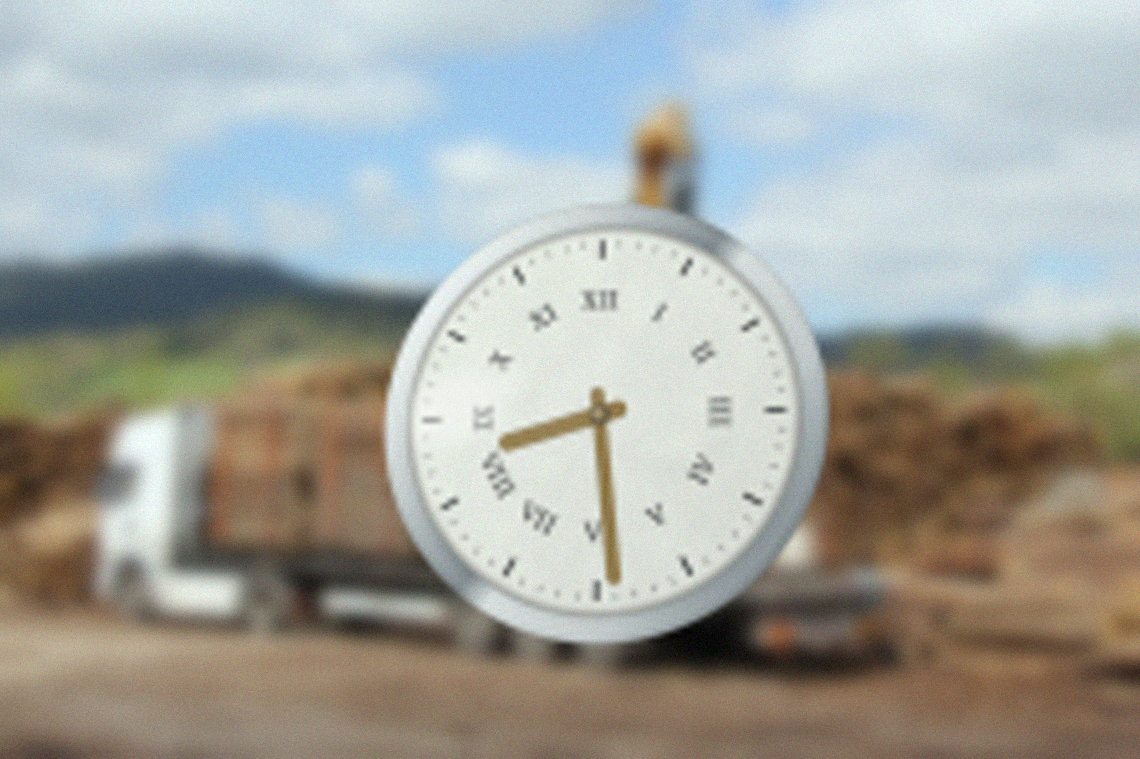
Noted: {"hour": 8, "minute": 29}
